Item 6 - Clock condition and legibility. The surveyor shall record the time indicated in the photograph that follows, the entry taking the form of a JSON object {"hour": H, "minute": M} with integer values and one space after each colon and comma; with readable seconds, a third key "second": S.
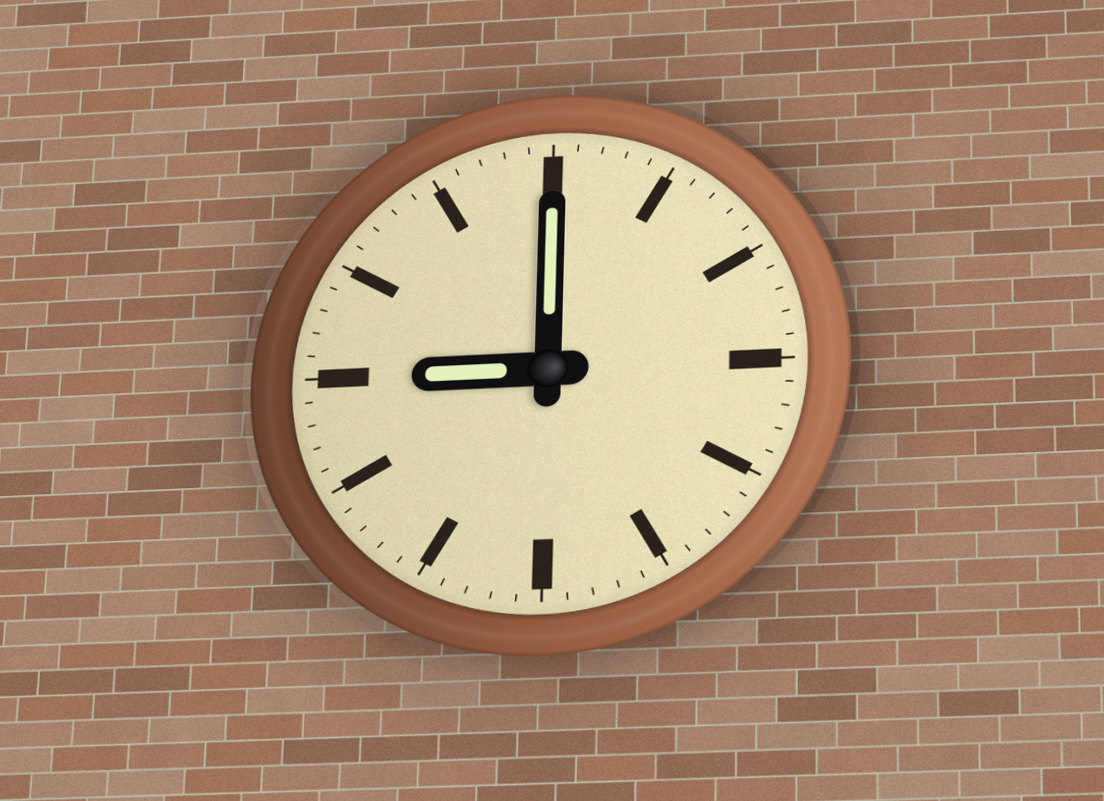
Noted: {"hour": 9, "minute": 0}
